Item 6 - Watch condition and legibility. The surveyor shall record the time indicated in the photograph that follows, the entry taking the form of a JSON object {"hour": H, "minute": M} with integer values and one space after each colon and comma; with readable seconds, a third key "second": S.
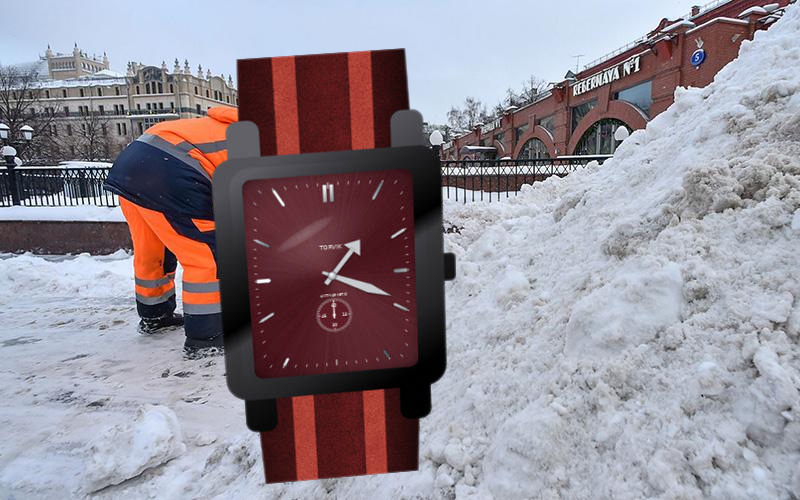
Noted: {"hour": 1, "minute": 19}
